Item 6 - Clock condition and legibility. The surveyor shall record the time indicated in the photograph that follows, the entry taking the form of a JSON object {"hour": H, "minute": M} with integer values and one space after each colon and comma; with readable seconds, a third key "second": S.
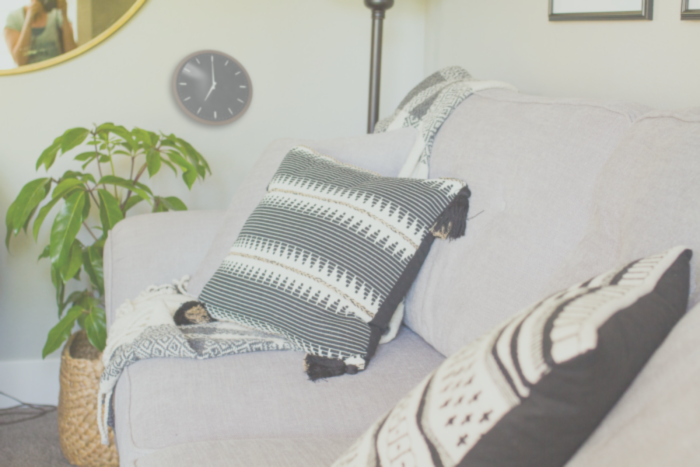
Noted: {"hour": 7, "minute": 0}
